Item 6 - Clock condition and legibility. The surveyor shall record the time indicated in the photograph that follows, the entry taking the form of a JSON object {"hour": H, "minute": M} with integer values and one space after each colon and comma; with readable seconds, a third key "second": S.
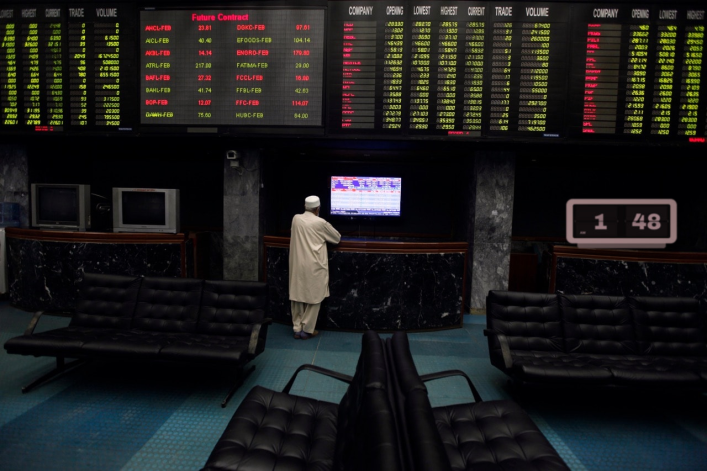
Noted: {"hour": 1, "minute": 48}
